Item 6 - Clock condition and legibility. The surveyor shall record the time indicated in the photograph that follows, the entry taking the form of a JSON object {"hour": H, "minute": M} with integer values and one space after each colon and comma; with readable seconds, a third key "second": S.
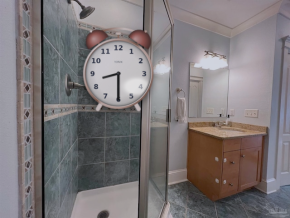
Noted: {"hour": 8, "minute": 30}
